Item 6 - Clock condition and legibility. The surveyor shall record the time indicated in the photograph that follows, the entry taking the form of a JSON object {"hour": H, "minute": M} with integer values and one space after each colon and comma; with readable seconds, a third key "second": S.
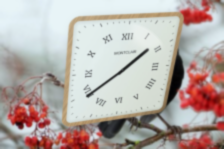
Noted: {"hour": 1, "minute": 39}
